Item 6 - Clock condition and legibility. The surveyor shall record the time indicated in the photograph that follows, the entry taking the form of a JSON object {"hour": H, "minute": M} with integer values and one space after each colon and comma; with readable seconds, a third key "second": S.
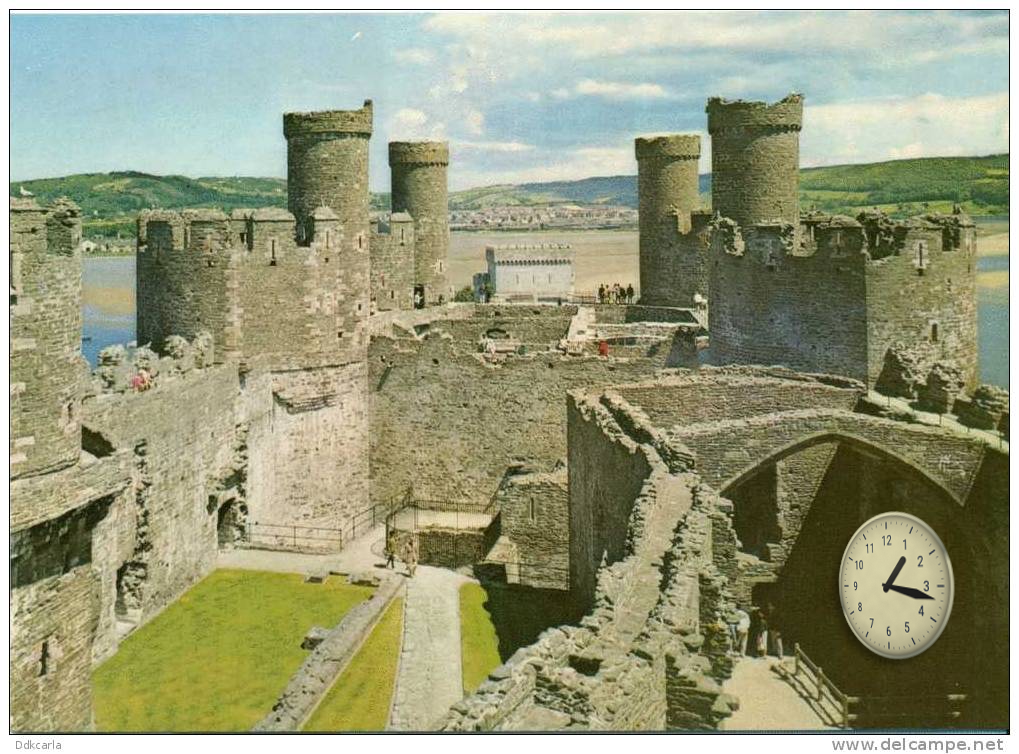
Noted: {"hour": 1, "minute": 17}
